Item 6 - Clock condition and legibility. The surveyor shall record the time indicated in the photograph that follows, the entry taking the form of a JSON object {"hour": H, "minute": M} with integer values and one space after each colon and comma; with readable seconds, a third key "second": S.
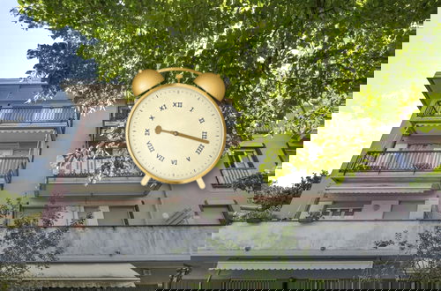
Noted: {"hour": 9, "minute": 17}
